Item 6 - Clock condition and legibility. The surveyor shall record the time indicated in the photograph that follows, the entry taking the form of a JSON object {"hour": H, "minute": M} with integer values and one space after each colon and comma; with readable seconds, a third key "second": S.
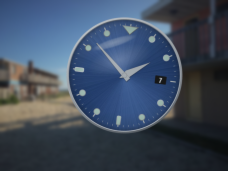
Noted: {"hour": 1, "minute": 52}
